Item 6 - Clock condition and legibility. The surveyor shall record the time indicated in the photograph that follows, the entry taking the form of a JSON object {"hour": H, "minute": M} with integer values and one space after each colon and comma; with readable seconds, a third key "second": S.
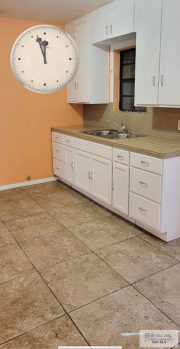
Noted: {"hour": 11, "minute": 57}
